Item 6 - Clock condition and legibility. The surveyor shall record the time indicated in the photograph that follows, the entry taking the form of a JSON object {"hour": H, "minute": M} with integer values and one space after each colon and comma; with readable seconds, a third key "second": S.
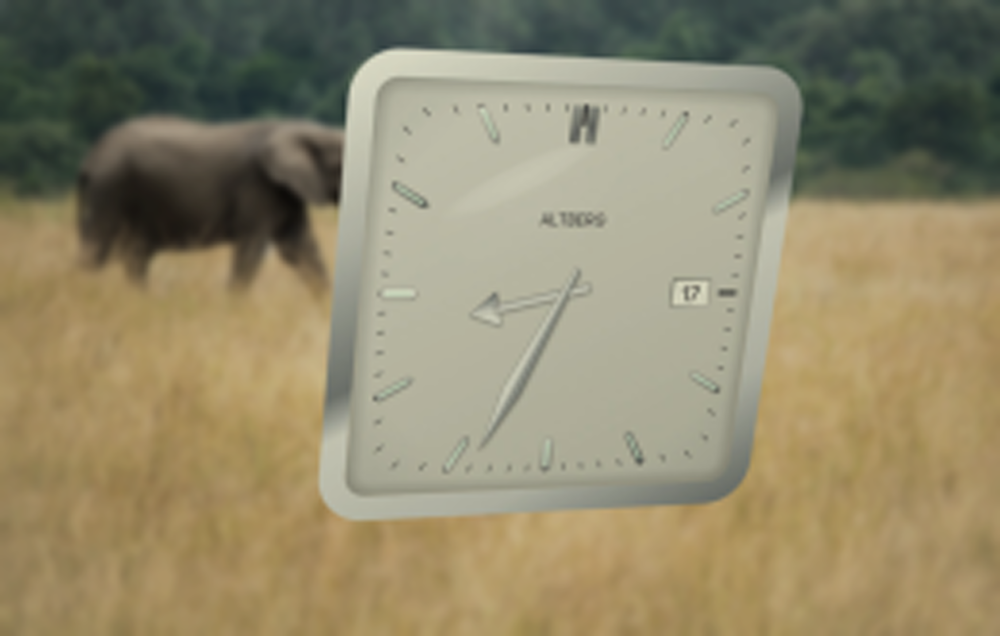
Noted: {"hour": 8, "minute": 34}
